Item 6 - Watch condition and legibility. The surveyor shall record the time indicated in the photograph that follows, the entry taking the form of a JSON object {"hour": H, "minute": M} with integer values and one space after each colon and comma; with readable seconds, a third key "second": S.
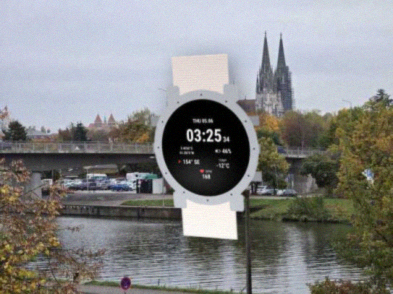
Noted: {"hour": 3, "minute": 25}
